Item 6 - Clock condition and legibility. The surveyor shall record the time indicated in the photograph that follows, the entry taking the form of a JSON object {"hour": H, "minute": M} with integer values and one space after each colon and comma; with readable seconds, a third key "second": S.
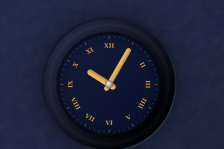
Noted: {"hour": 10, "minute": 5}
